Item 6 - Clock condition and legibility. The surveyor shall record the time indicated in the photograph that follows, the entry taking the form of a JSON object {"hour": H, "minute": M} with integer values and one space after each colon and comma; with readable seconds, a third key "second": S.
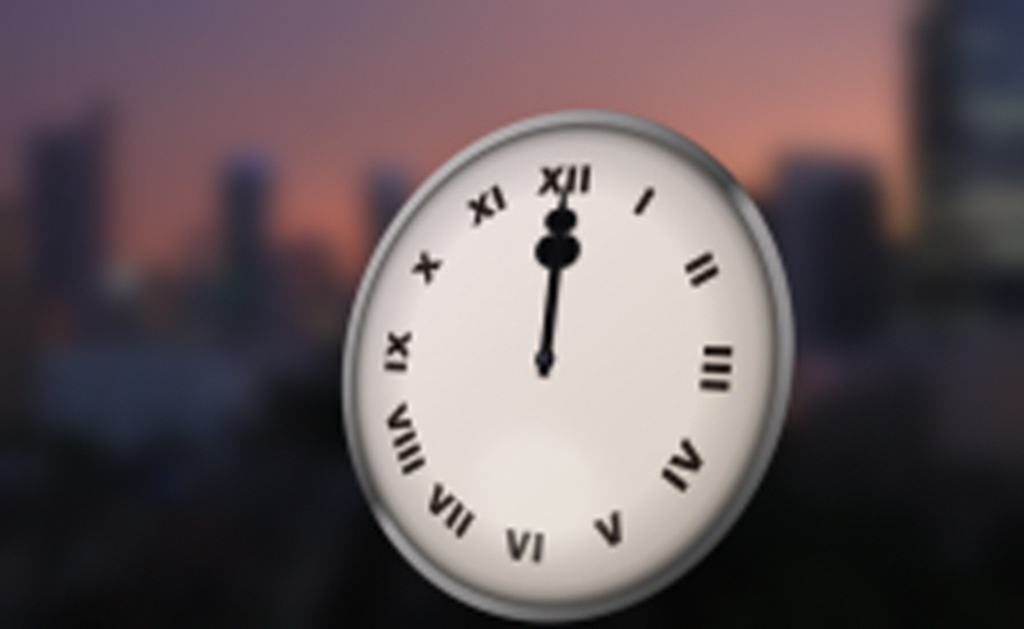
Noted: {"hour": 12, "minute": 0}
